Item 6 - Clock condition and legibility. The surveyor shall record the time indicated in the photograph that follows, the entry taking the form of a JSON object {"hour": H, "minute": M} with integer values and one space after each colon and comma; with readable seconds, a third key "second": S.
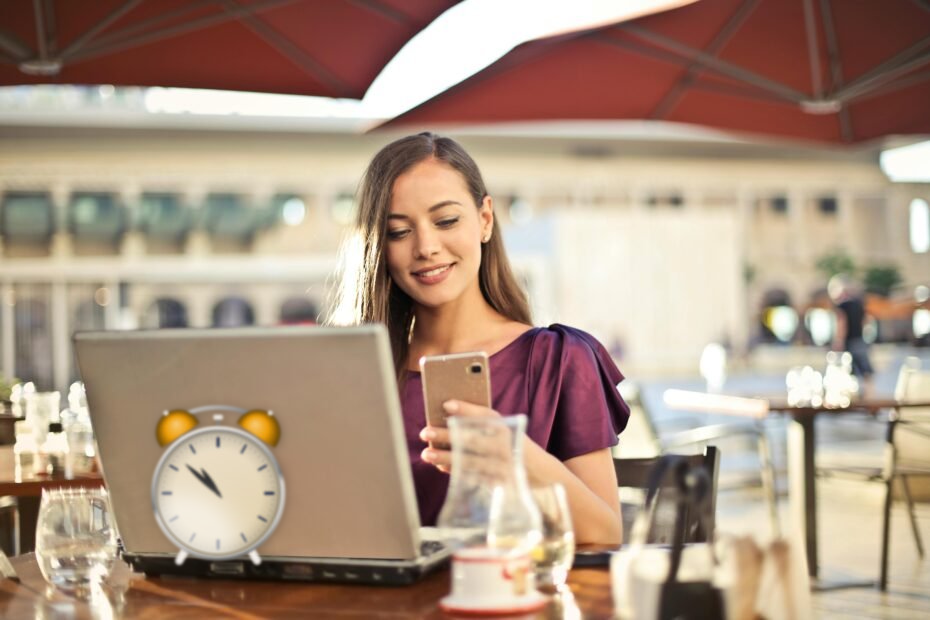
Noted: {"hour": 10, "minute": 52}
